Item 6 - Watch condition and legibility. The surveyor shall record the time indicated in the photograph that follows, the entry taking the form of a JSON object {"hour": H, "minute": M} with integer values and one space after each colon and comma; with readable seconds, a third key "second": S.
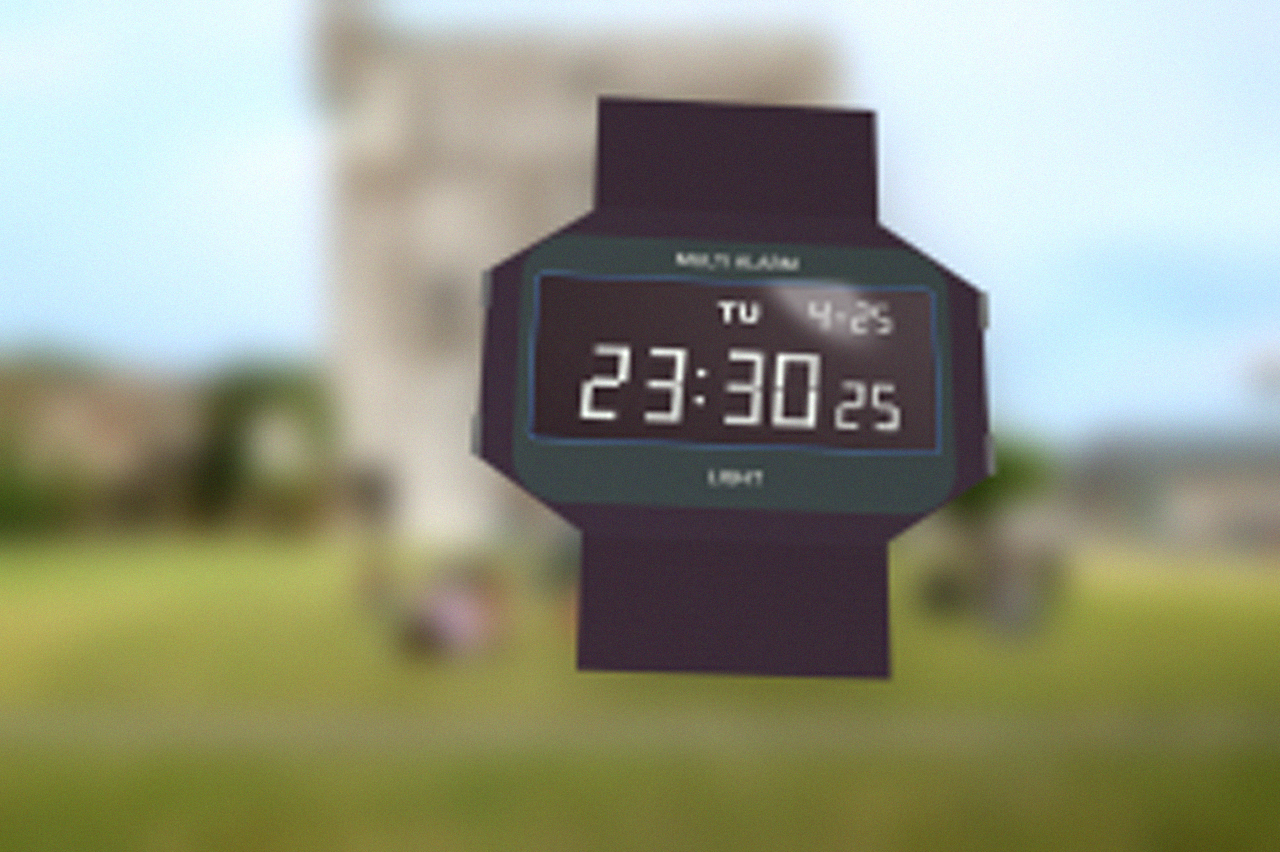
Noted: {"hour": 23, "minute": 30, "second": 25}
